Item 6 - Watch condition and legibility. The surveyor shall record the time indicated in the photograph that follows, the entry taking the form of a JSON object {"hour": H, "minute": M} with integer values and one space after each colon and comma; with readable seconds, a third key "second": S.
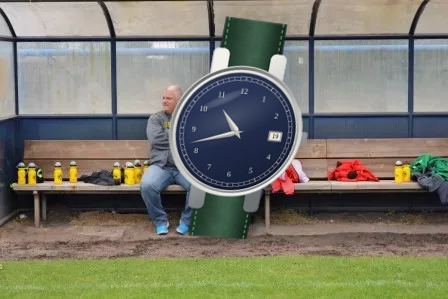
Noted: {"hour": 10, "minute": 42}
